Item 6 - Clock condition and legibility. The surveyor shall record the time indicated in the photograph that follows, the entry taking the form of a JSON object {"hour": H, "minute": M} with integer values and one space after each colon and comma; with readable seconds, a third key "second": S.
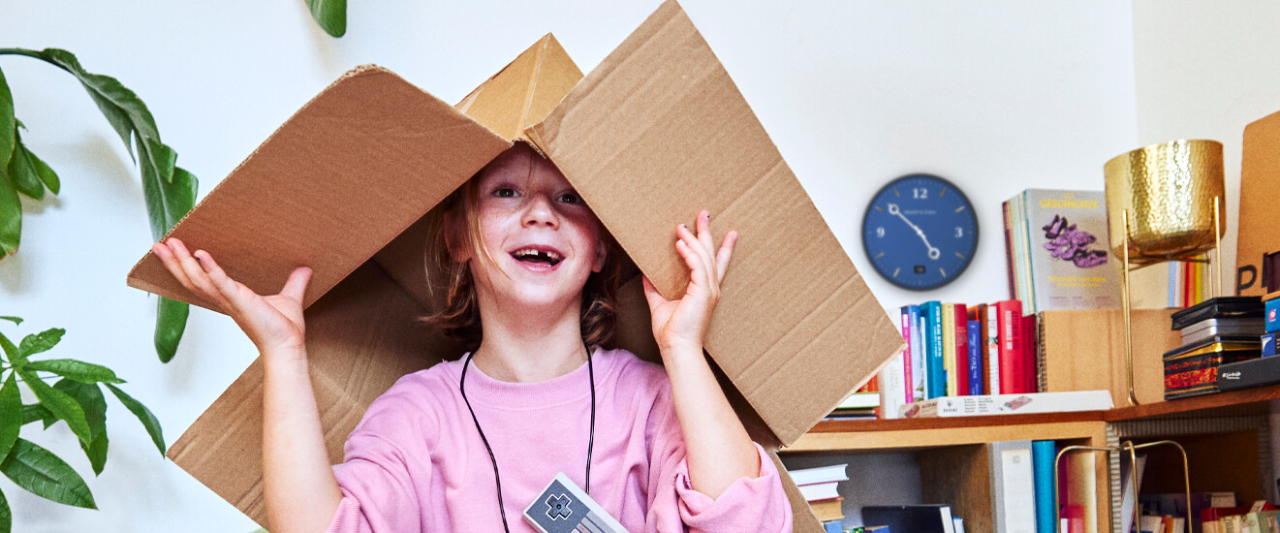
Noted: {"hour": 4, "minute": 52}
